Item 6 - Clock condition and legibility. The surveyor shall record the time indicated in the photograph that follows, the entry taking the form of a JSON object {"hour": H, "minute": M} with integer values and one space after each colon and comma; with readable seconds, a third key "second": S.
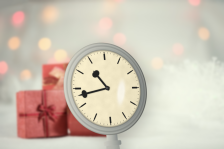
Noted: {"hour": 10, "minute": 43}
